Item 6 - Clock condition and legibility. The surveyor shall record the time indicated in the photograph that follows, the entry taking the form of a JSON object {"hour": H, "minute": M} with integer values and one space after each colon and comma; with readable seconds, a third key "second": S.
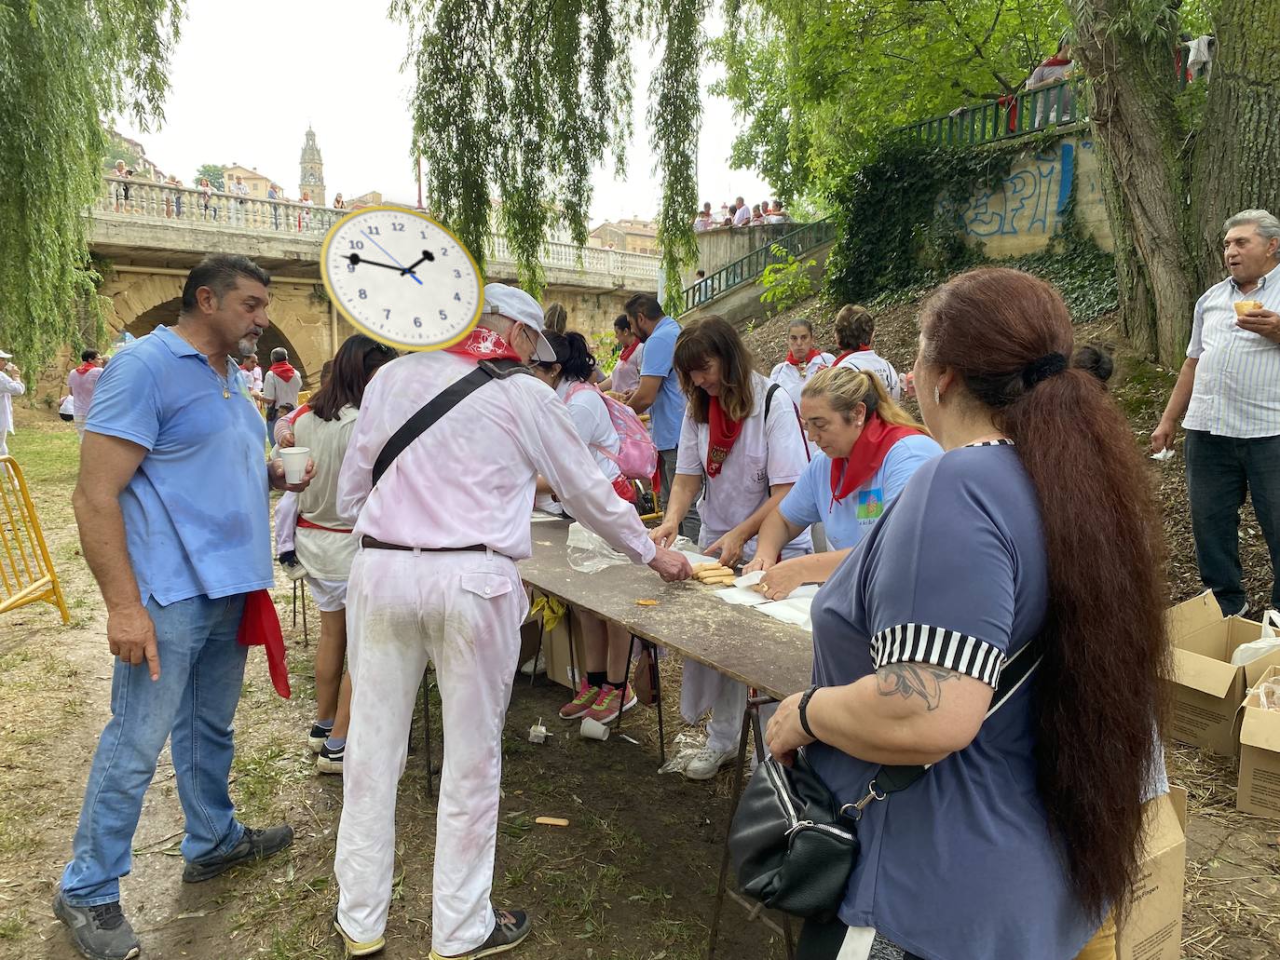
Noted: {"hour": 1, "minute": 46, "second": 53}
